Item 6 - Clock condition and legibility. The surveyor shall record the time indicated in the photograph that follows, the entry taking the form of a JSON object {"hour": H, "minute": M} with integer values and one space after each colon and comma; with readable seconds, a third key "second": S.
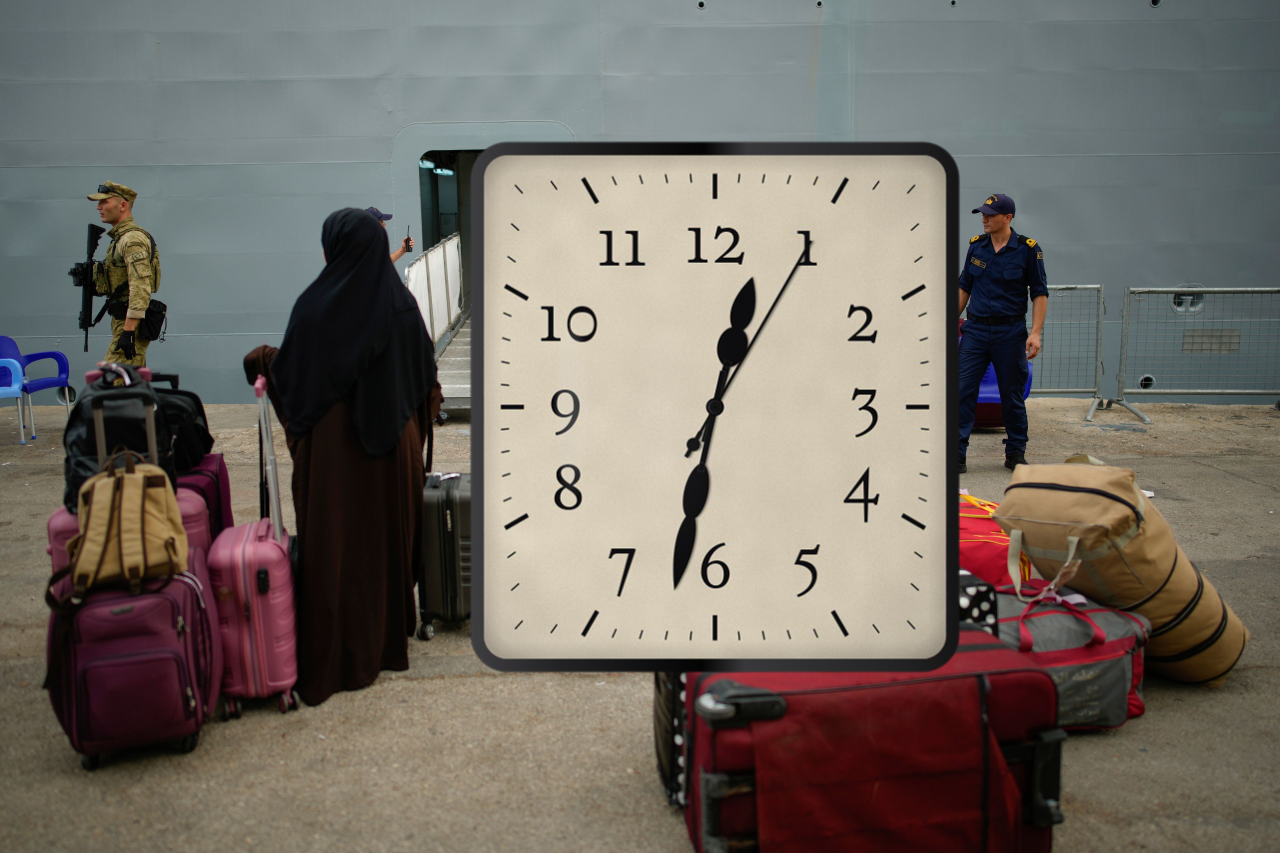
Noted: {"hour": 12, "minute": 32, "second": 5}
